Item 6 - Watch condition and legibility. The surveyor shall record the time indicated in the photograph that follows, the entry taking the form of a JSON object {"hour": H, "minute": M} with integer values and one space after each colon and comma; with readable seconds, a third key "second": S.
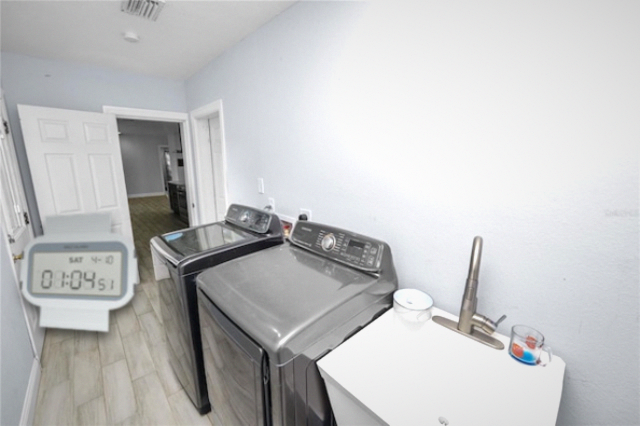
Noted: {"hour": 1, "minute": 4, "second": 51}
